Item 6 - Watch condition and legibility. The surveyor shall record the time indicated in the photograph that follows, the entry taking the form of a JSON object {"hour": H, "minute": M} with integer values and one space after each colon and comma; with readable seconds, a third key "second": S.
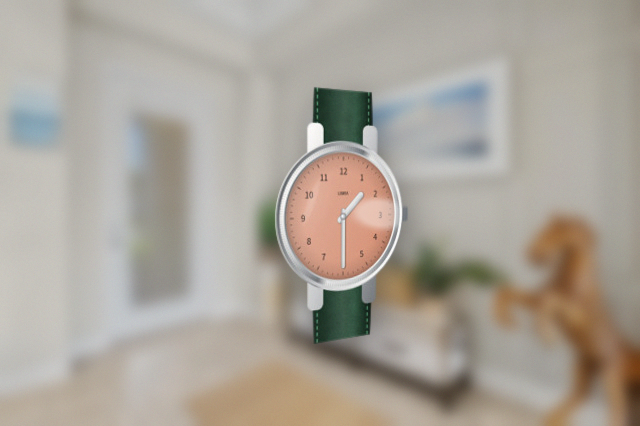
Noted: {"hour": 1, "minute": 30}
